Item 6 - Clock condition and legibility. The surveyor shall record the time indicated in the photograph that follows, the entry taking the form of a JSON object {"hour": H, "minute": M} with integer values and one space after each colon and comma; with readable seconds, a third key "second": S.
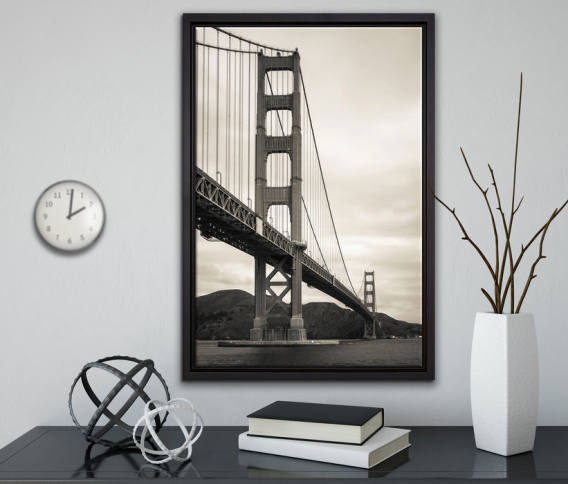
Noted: {"hour": 2, "minute": 1}
